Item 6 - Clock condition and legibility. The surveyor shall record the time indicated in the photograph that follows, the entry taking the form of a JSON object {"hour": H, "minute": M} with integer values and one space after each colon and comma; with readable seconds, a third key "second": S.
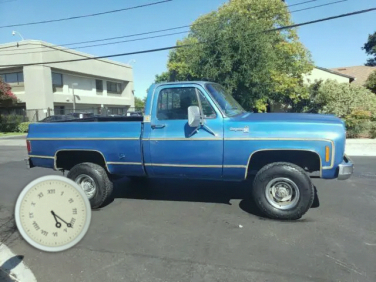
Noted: {"hour": 5, "minute": 22}
